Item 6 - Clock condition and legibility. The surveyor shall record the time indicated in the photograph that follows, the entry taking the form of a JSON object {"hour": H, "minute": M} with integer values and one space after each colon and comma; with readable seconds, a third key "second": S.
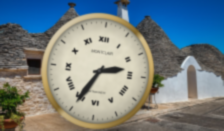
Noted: {"hour": 2, "minute": 35}
